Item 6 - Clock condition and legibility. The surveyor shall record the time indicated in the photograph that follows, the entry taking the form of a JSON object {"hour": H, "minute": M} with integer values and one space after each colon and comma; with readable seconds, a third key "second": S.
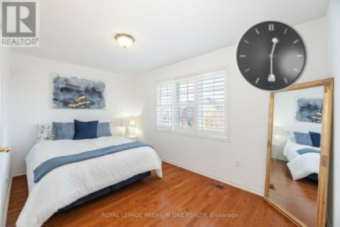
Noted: {"hour": 12, "minute": 30}
